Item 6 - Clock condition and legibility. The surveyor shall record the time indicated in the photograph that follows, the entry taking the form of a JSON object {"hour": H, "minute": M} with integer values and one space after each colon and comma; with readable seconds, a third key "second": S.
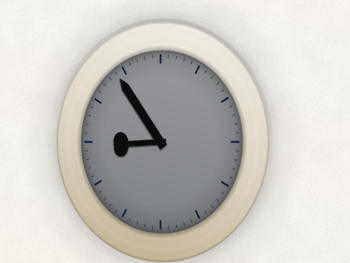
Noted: {"hour": 8, "minute": 54}
